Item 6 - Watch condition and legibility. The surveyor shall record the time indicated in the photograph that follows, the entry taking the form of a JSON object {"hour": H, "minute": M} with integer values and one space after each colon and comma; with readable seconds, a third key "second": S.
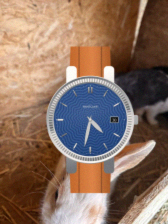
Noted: {"hour": 4, "minute": 32}
